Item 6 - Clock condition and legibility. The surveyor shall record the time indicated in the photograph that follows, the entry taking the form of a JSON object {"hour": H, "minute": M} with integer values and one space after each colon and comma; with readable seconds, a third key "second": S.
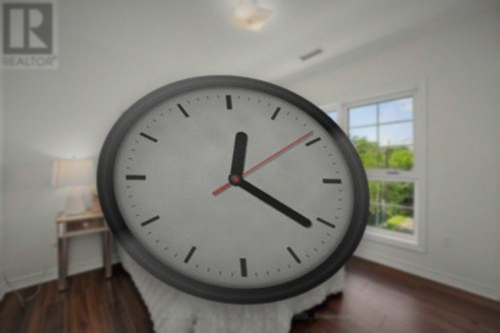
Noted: {"hour": 12, "minute": 21, "second": 9}
